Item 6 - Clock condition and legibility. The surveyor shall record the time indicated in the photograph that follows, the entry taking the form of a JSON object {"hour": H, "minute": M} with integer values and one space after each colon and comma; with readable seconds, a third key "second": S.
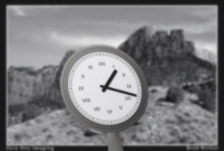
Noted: {"hour": 1, "minute": 18}
